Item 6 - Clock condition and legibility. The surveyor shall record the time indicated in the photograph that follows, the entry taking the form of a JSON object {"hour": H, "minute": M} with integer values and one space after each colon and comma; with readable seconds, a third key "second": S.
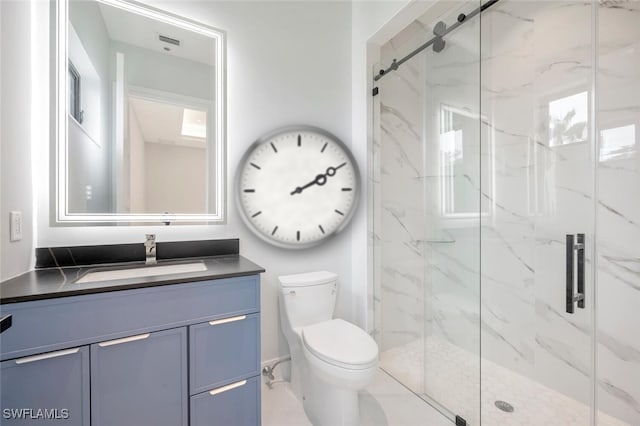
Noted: {"hour": 2, "minute": 10}
